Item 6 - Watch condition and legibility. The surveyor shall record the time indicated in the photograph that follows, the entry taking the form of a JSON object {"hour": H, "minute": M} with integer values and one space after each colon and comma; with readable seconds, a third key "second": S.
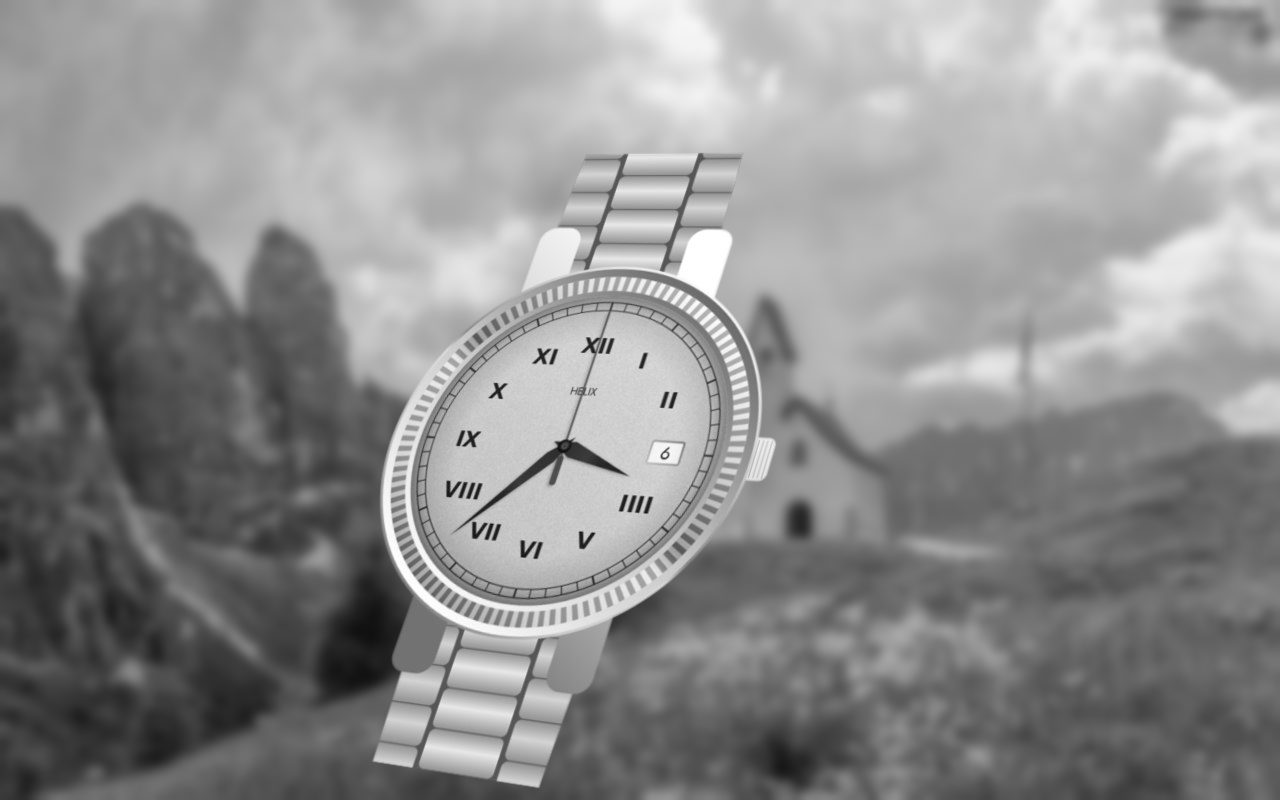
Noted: {"hour": 3, "minute": 37, "second": 0}
